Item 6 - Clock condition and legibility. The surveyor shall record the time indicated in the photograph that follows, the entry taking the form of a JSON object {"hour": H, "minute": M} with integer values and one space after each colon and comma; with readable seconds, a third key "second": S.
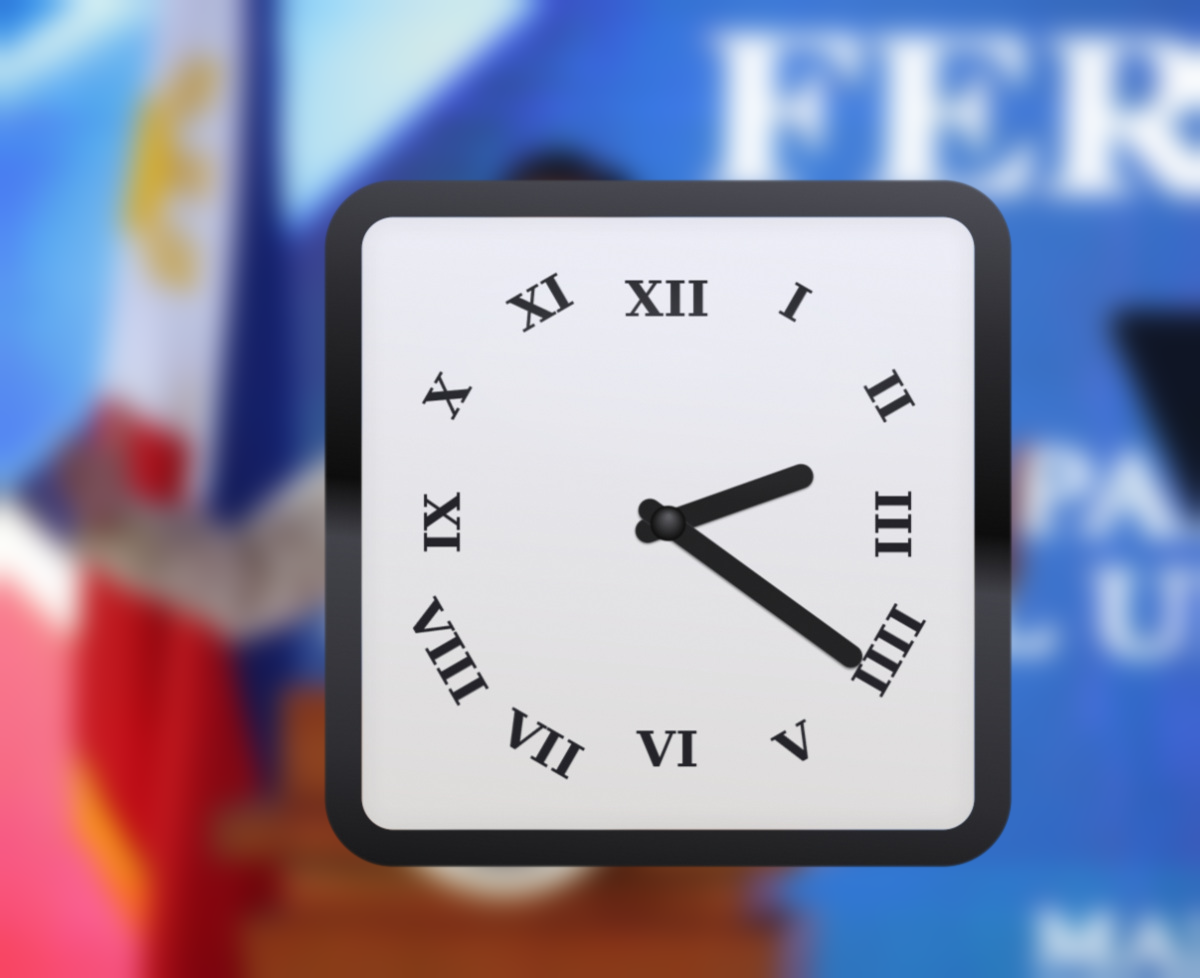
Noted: {"hour": 2, "minute": 21}
